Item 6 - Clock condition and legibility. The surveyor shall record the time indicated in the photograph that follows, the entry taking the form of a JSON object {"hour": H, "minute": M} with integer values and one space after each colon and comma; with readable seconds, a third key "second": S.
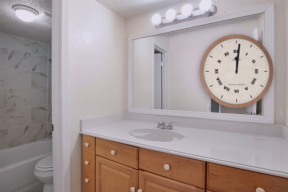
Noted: {"hour": 12, "minute": 1}
